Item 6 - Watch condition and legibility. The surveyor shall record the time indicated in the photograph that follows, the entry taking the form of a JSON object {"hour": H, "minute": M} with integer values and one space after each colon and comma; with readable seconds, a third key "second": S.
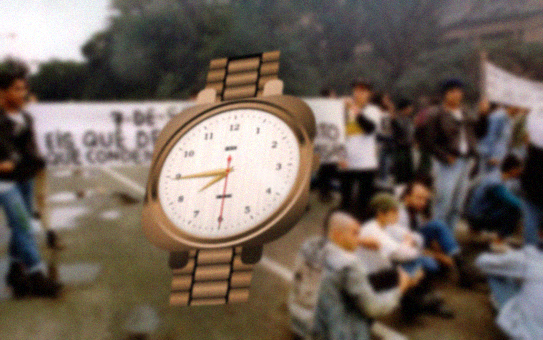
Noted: {"hour": 7, "minute": 44, "second": 30}
